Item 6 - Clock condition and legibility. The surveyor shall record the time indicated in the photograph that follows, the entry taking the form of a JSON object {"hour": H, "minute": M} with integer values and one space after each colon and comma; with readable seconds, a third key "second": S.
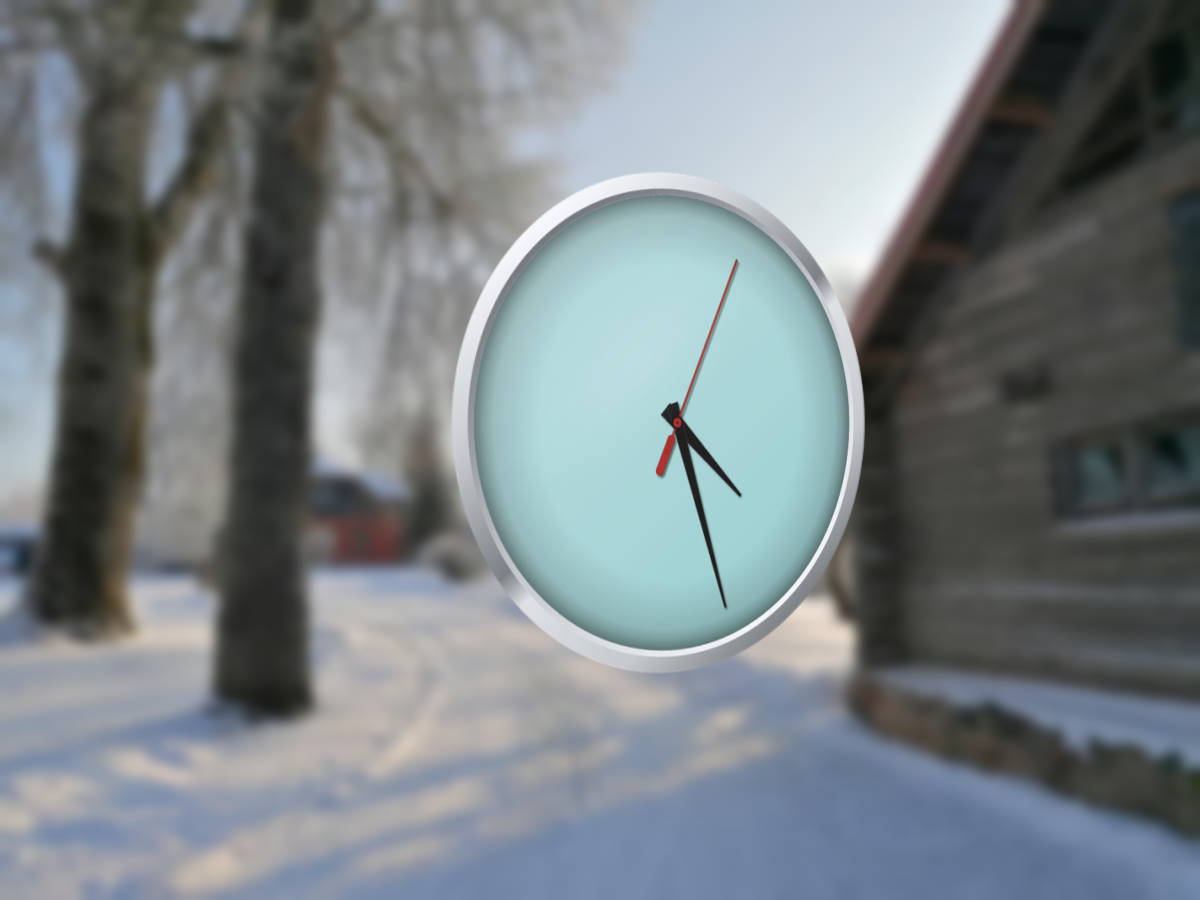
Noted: {"hour": 4, "minute": 27, "second": 4}
